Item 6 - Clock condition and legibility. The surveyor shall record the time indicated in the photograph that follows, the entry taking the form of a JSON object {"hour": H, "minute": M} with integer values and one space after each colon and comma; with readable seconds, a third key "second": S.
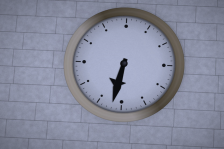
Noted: {"hour": 6, "minute": 32}
